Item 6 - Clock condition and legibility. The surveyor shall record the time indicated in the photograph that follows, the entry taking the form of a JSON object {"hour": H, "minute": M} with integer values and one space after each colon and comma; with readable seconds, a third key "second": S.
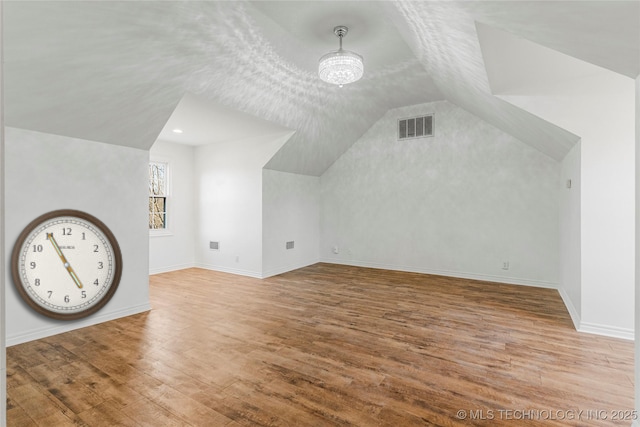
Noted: {"hour": 4, "minute": 55}
